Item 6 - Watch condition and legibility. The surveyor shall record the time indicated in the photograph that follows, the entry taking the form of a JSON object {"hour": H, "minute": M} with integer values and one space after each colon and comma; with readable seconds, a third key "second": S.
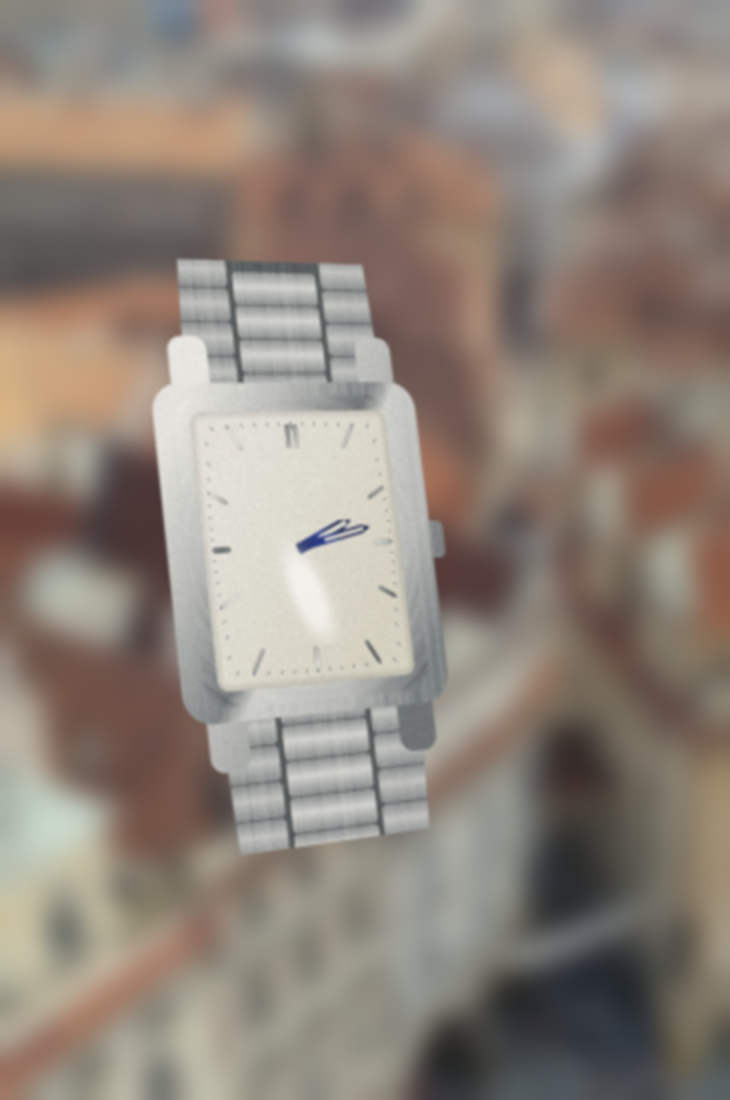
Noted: {"hour": 2, "minute": 13}
